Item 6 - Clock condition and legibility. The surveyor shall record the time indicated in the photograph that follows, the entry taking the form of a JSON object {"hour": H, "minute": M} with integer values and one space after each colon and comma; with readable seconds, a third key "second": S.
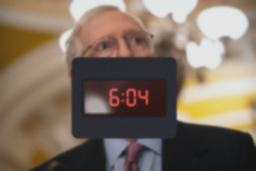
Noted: {"hour": 6, "minute": 4}
